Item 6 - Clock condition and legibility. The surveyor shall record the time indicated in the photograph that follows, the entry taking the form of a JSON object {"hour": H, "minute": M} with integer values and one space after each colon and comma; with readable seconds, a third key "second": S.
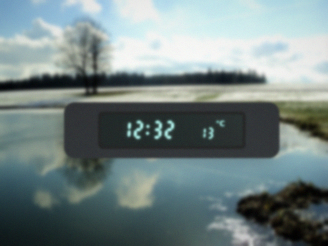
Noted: {"hour": 12, "minute": 32}
